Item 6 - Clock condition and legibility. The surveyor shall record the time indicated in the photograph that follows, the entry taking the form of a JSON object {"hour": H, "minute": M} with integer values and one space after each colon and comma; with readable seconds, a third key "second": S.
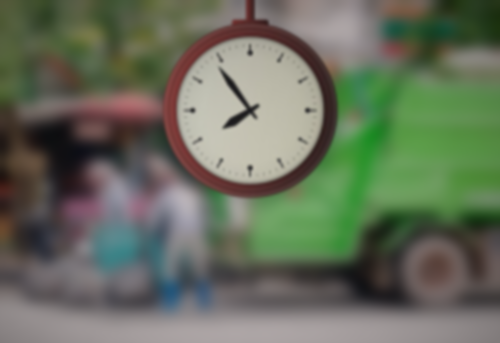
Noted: {"hour": 7, "minute": 54}
